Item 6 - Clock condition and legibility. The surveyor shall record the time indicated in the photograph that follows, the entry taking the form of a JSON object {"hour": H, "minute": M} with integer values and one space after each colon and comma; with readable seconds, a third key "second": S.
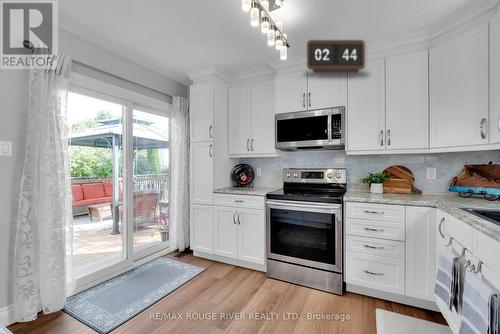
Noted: {"hour": 2, "minute": 44}
